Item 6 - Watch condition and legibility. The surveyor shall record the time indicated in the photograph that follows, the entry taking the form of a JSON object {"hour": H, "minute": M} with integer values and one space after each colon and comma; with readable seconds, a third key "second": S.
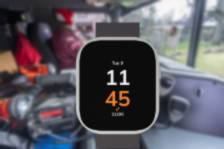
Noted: {"hour": 11, "minute": 45}
